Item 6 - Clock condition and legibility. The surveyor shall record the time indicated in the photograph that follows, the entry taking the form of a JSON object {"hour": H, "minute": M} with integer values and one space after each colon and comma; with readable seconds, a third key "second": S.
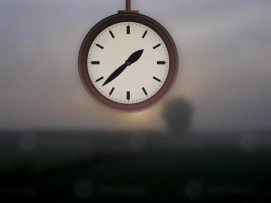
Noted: {"hour": 1, "minute": 38}
